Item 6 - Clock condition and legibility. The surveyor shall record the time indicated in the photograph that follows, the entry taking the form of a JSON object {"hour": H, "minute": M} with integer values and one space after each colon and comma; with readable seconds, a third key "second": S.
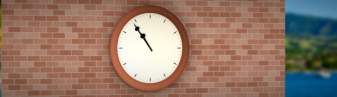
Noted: {"hour": 10, "minute": 54}
